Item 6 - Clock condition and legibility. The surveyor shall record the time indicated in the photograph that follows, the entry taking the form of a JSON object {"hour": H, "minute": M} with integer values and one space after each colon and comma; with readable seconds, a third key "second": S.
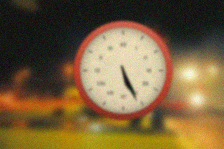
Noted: {"hour": 5, "minute": 26}
